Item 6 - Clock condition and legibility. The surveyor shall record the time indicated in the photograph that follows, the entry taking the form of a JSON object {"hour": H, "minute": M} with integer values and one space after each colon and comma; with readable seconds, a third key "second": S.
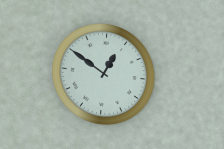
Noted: {"hour": 12, "minute": 50}
